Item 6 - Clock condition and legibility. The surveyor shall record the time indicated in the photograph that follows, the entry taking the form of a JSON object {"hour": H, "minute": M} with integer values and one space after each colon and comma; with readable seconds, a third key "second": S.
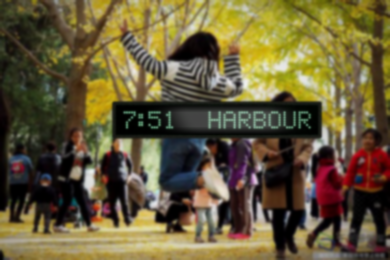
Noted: {"hour": 7, "minute": 51}
